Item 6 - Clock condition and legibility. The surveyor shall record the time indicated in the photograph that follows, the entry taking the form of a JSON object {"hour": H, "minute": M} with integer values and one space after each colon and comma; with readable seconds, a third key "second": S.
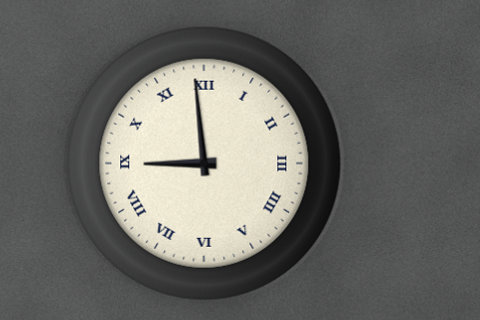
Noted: {"hour": 8, "minute": 59}
